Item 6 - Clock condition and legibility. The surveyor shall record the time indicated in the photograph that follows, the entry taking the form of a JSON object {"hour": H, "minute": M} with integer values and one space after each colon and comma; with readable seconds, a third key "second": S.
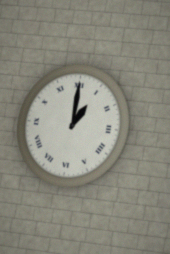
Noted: {"hour": 1, "minute": 0}
